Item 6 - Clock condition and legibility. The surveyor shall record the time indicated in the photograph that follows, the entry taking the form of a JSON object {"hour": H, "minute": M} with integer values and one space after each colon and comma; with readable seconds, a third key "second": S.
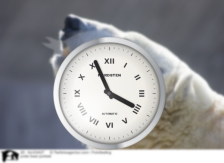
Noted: {"hour": 3, "minute": 56}
